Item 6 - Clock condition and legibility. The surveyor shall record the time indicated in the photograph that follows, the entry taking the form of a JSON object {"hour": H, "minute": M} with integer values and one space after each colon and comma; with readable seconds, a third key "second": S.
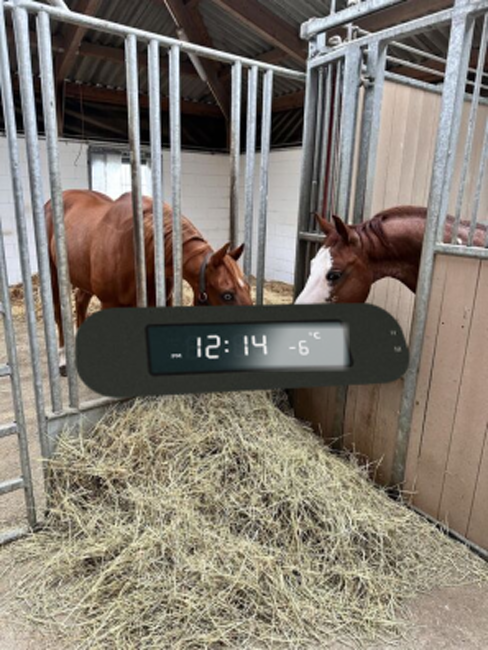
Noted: {"hour": 12, "minute": 14}
